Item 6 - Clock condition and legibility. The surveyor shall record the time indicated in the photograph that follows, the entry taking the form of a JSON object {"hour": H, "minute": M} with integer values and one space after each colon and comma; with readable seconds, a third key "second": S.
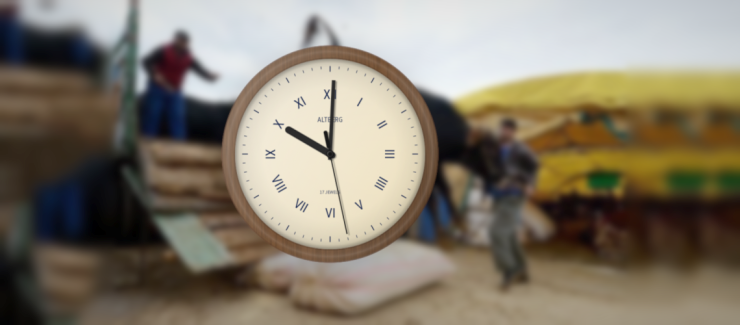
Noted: {"hour": 10, "minute": 0, "second": 28}
